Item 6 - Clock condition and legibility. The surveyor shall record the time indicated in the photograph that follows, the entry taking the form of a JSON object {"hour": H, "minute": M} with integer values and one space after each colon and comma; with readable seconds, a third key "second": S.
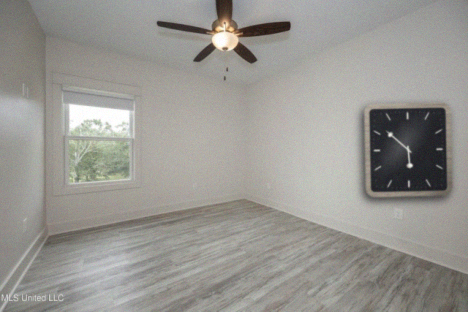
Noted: {"hour": 5, "minute": 52}
